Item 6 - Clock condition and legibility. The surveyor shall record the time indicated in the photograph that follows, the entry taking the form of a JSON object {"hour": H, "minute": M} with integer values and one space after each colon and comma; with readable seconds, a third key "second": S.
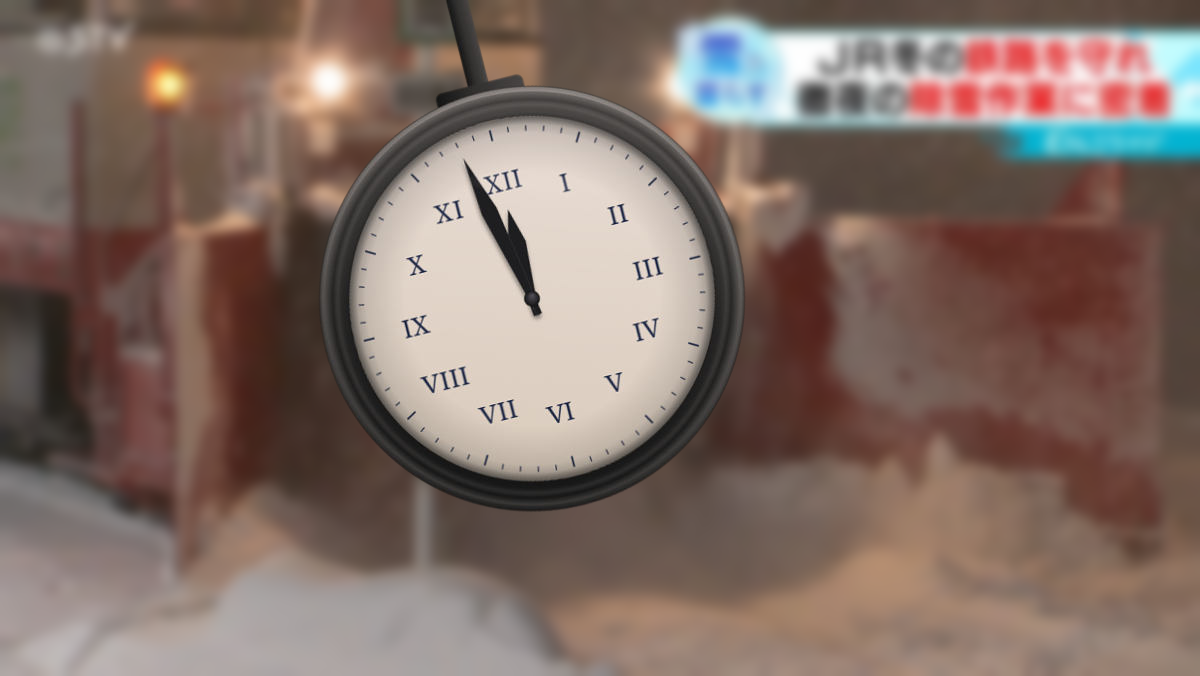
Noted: {"hour": 11, "minute": 58}
